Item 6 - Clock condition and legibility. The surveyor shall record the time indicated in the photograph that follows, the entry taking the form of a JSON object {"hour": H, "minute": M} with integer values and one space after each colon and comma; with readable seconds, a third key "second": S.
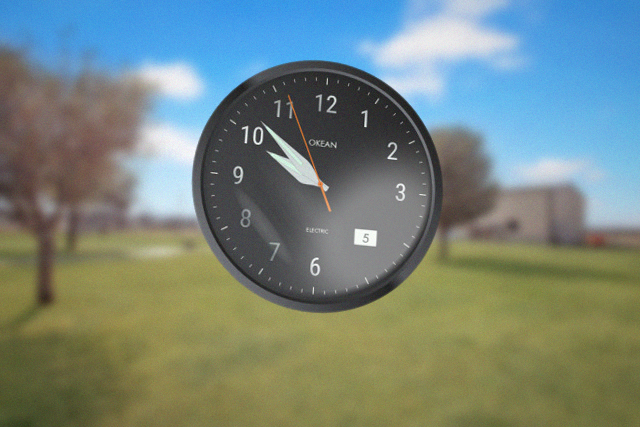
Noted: {"hour": 9, "minute": 51, "second": 56}
